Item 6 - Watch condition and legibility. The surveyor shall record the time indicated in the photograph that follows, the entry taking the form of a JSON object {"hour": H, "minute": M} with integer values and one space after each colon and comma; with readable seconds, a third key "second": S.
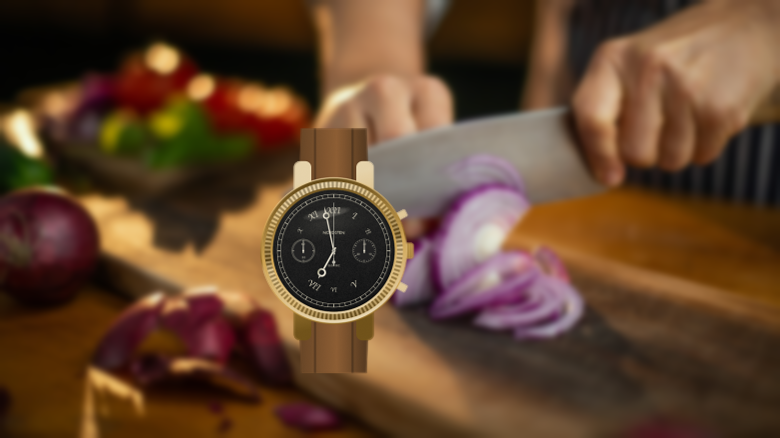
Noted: {"hour": 6, "minute": 58}
